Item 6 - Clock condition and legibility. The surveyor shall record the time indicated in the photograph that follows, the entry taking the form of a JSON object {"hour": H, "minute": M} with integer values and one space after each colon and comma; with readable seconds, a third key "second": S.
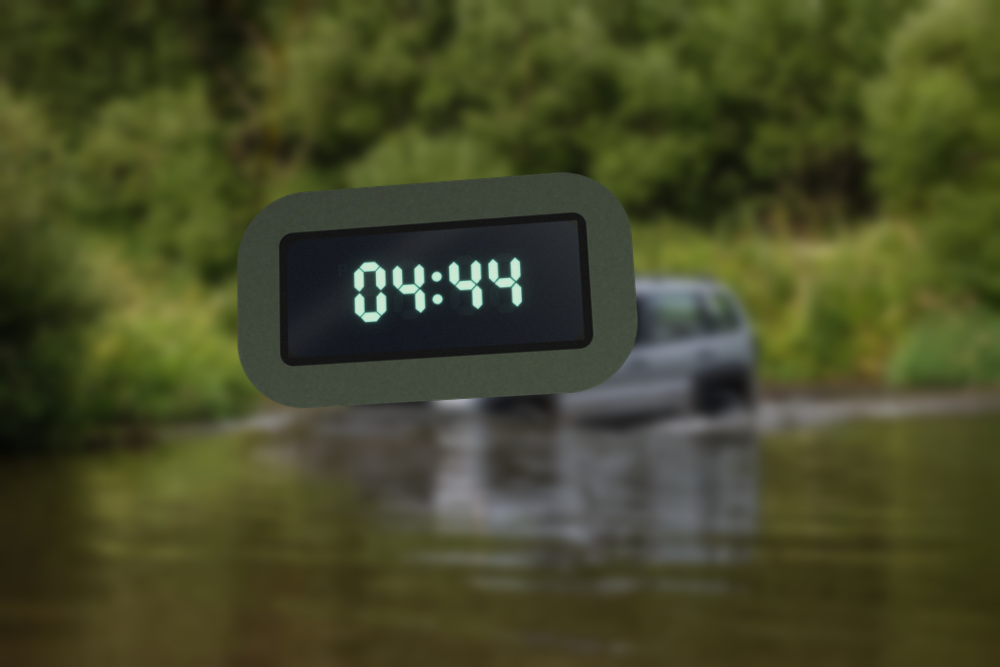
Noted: {"hour": 4, "minute": 44}
